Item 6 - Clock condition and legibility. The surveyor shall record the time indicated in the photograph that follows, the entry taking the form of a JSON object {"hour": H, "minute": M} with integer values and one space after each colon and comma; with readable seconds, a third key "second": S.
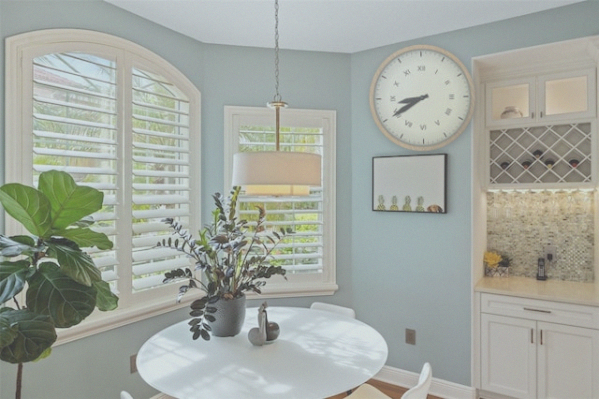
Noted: {"hour": 8, "minute": 40}
